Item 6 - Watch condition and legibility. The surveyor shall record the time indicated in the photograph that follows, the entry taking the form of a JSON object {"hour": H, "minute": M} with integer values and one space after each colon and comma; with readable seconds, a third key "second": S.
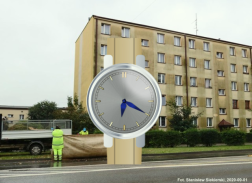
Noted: {"hour": 6, "minute": 20}
